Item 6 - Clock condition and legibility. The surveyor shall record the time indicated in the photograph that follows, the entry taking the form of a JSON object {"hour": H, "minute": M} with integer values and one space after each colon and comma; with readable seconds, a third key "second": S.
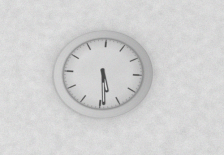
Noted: {"hour": 5, "minute": 29}
